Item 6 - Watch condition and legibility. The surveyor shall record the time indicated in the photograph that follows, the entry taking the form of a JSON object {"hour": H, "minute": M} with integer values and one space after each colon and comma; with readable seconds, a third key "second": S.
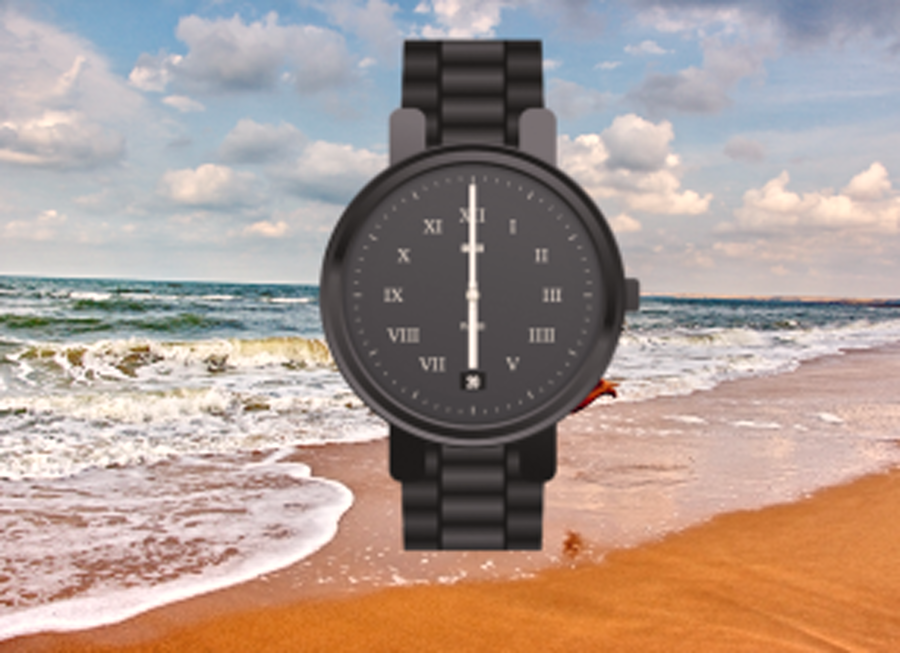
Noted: {"hour": 6, "minute": 0}
